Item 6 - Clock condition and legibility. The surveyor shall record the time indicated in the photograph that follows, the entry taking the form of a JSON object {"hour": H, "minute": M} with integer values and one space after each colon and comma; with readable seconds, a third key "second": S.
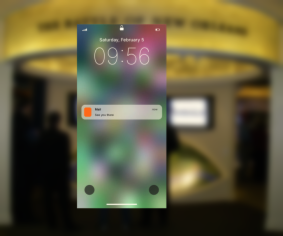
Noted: {"hour": 9, "minute": 56}
